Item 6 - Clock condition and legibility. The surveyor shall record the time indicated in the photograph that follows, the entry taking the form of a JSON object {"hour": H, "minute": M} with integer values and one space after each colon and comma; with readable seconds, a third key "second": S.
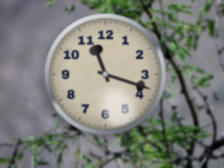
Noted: {"hour": 11, "minute": 18}
